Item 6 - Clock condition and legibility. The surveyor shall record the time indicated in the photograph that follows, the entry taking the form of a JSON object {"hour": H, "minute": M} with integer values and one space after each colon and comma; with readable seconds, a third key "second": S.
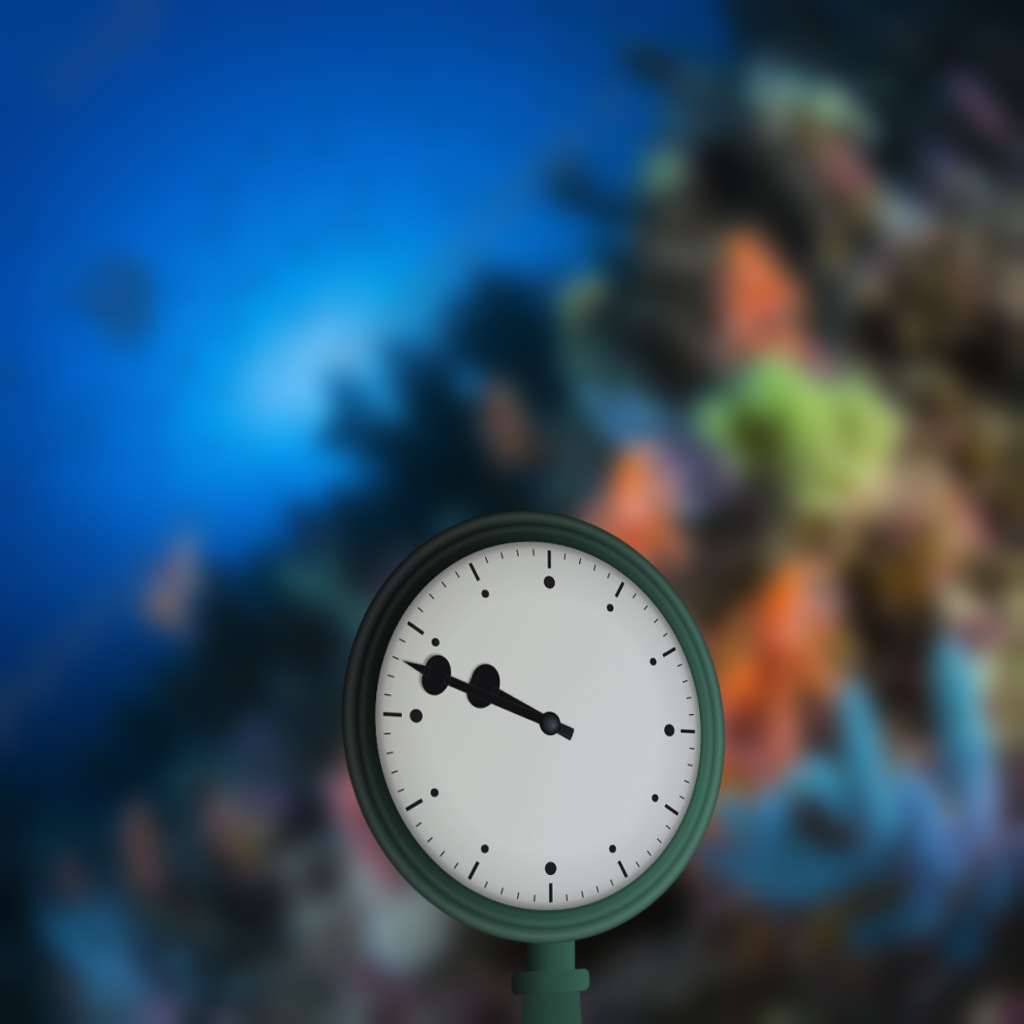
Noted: {"hour": 9, "minute": 48}
